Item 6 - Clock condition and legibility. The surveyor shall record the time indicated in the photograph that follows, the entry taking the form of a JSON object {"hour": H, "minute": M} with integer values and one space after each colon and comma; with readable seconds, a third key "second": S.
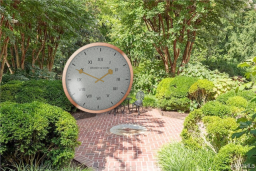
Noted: {"hour": 1, "minute": 49}
